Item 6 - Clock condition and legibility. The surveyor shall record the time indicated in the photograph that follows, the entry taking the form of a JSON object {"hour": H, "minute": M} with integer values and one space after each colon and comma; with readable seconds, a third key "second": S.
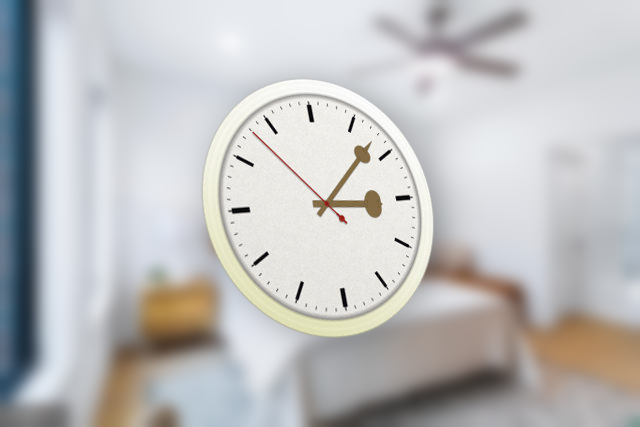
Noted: {"hour": 3, "minute": 7, "second": 53}
